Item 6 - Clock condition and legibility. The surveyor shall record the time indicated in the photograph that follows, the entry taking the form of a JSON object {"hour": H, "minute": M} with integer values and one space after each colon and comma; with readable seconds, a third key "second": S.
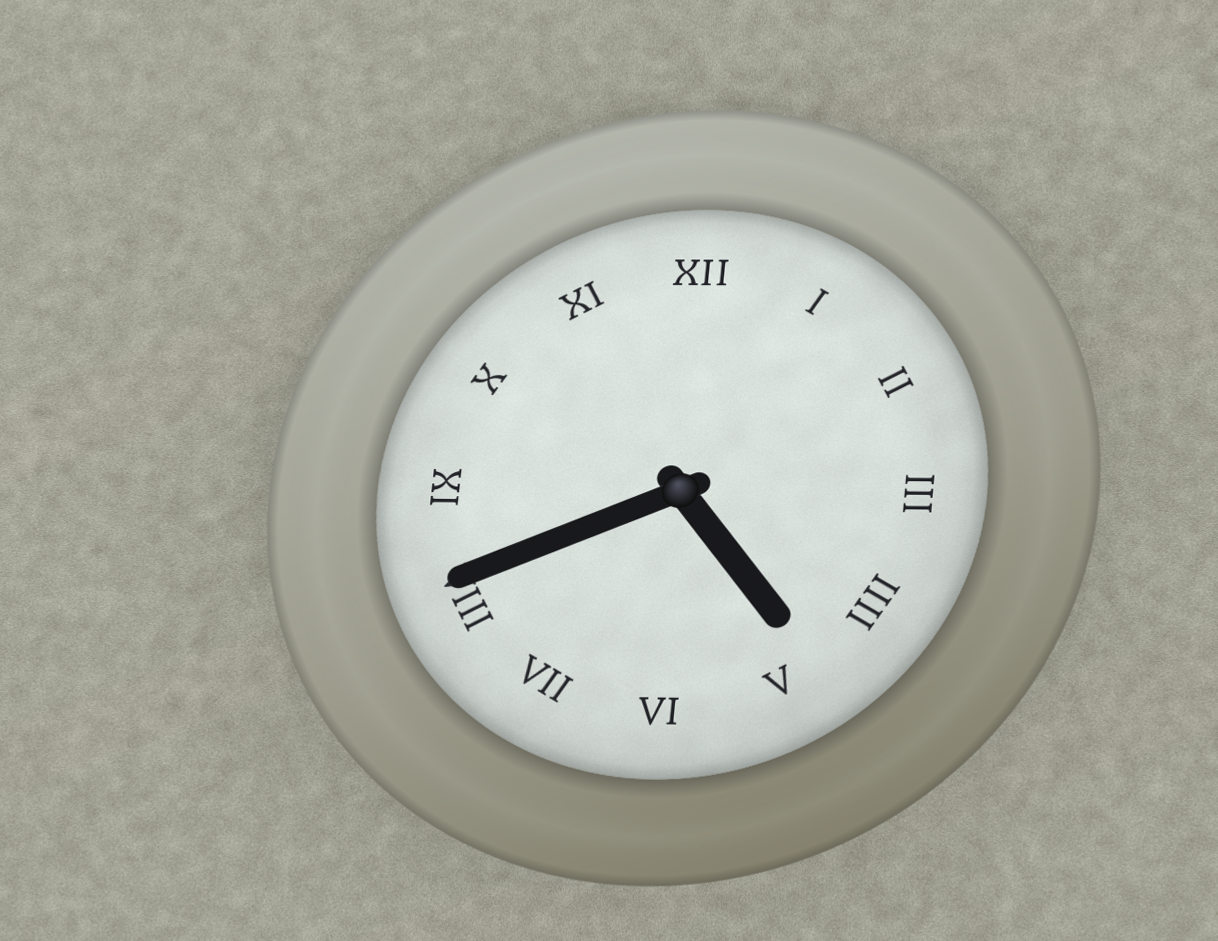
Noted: {"hour": 4, "minute": 41}
